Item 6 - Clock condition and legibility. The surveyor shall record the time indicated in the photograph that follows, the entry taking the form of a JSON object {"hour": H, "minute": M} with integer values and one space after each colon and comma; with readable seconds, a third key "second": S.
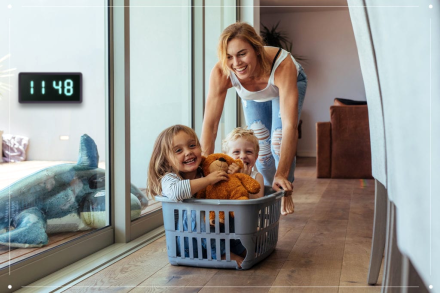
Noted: {"hour": 11, "minute": 48}
